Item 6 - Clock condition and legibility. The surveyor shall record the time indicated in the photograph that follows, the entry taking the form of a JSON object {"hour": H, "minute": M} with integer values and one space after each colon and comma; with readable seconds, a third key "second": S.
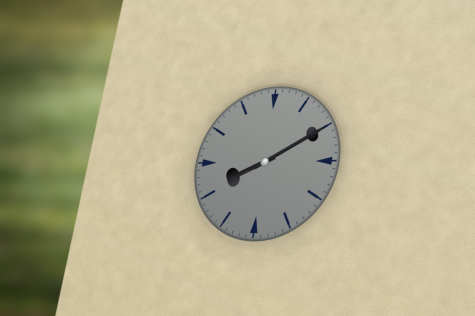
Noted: {"hour": 8, "minute": 10}
